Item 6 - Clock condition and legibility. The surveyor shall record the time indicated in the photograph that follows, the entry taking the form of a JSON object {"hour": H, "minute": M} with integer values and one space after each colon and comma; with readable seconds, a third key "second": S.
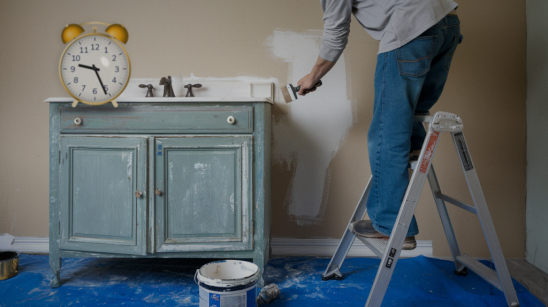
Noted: {"hour": 9, "minute": 26}
